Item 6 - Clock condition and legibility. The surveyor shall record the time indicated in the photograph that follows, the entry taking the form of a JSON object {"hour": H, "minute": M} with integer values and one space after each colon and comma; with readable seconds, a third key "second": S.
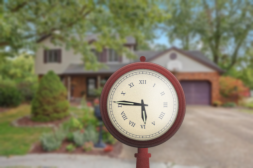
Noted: {"hour": 5, "minute": 46}
